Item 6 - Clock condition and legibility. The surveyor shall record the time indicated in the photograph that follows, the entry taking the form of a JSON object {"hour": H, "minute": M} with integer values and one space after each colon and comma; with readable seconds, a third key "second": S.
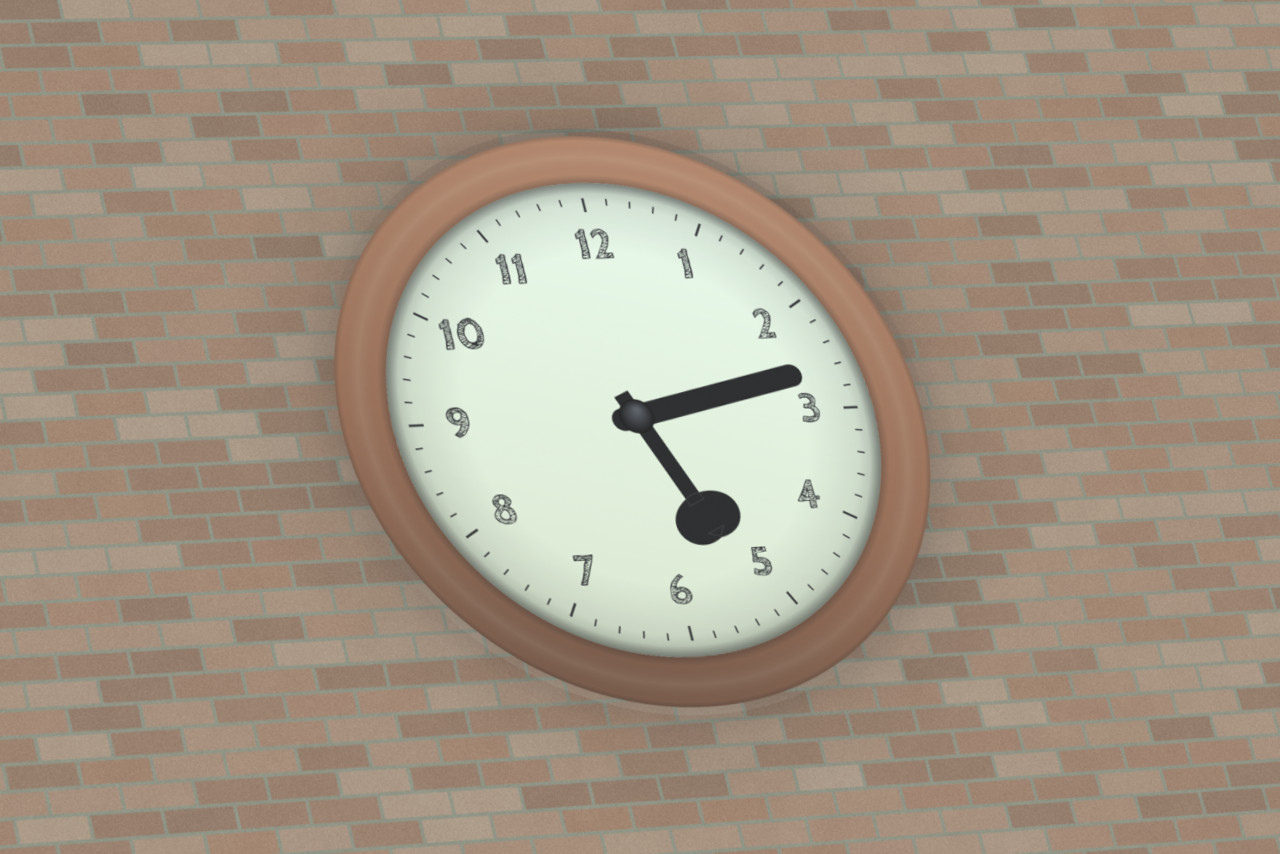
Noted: {"hour": 5, "minute": 13}
